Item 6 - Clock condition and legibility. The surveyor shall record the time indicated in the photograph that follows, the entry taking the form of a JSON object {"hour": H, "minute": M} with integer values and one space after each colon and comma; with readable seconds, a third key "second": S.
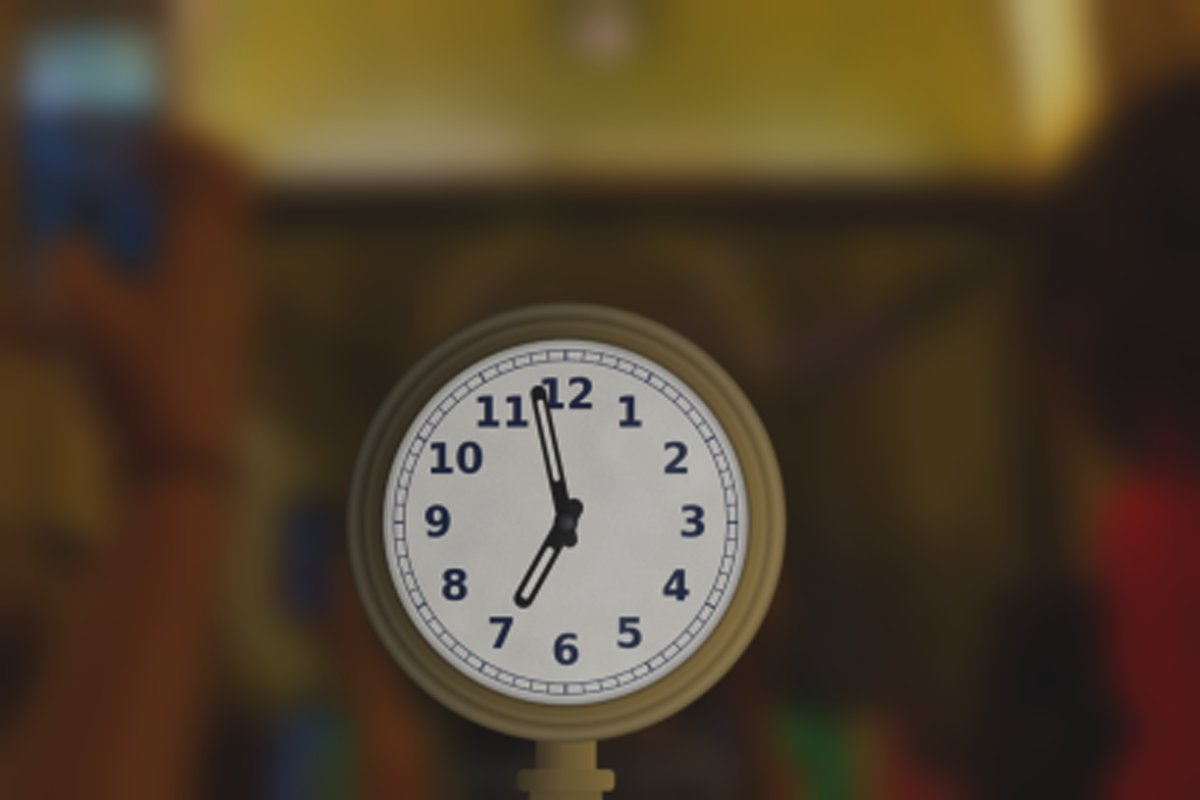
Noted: {"hour": 6, "minute": 58}
